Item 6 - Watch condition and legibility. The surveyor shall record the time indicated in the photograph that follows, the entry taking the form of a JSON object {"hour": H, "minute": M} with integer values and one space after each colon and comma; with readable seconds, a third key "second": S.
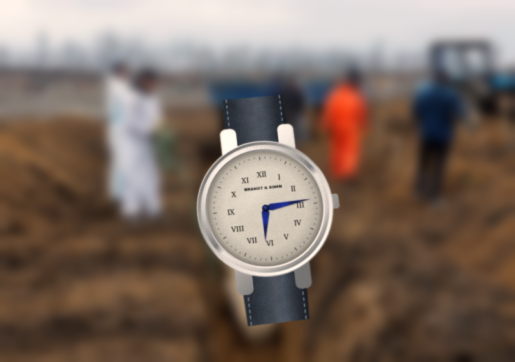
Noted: {"hour": 6, "minute": 14}
